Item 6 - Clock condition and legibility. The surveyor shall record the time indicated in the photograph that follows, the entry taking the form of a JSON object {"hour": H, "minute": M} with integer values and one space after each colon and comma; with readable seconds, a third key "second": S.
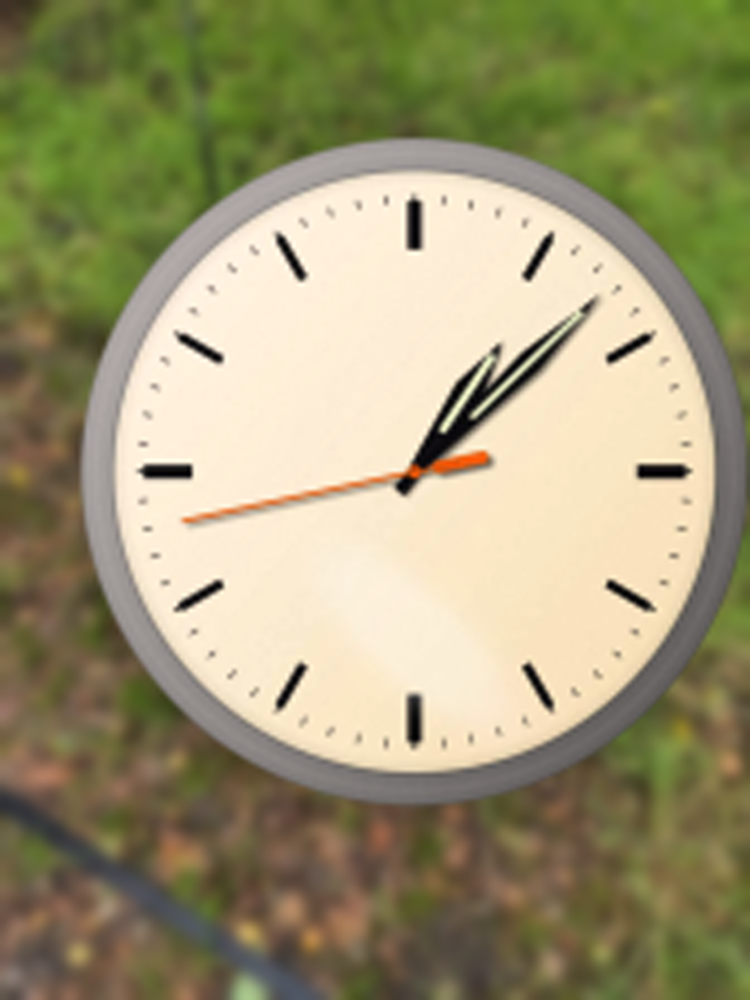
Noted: {"hour": 1, "minute": 7, "second": 43}
